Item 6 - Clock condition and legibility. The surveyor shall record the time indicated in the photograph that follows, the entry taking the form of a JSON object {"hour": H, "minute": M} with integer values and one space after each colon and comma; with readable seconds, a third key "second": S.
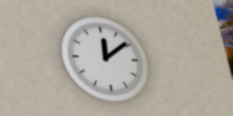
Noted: {"hour": 12, "minute": 9}
